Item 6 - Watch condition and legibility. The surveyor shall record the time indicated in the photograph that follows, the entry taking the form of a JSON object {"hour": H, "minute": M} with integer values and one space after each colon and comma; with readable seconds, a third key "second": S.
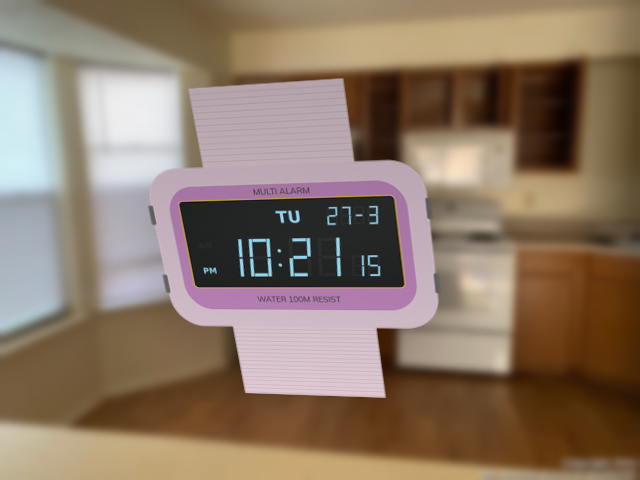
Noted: {"hour": 10, "minute": 21, "second": 15}
